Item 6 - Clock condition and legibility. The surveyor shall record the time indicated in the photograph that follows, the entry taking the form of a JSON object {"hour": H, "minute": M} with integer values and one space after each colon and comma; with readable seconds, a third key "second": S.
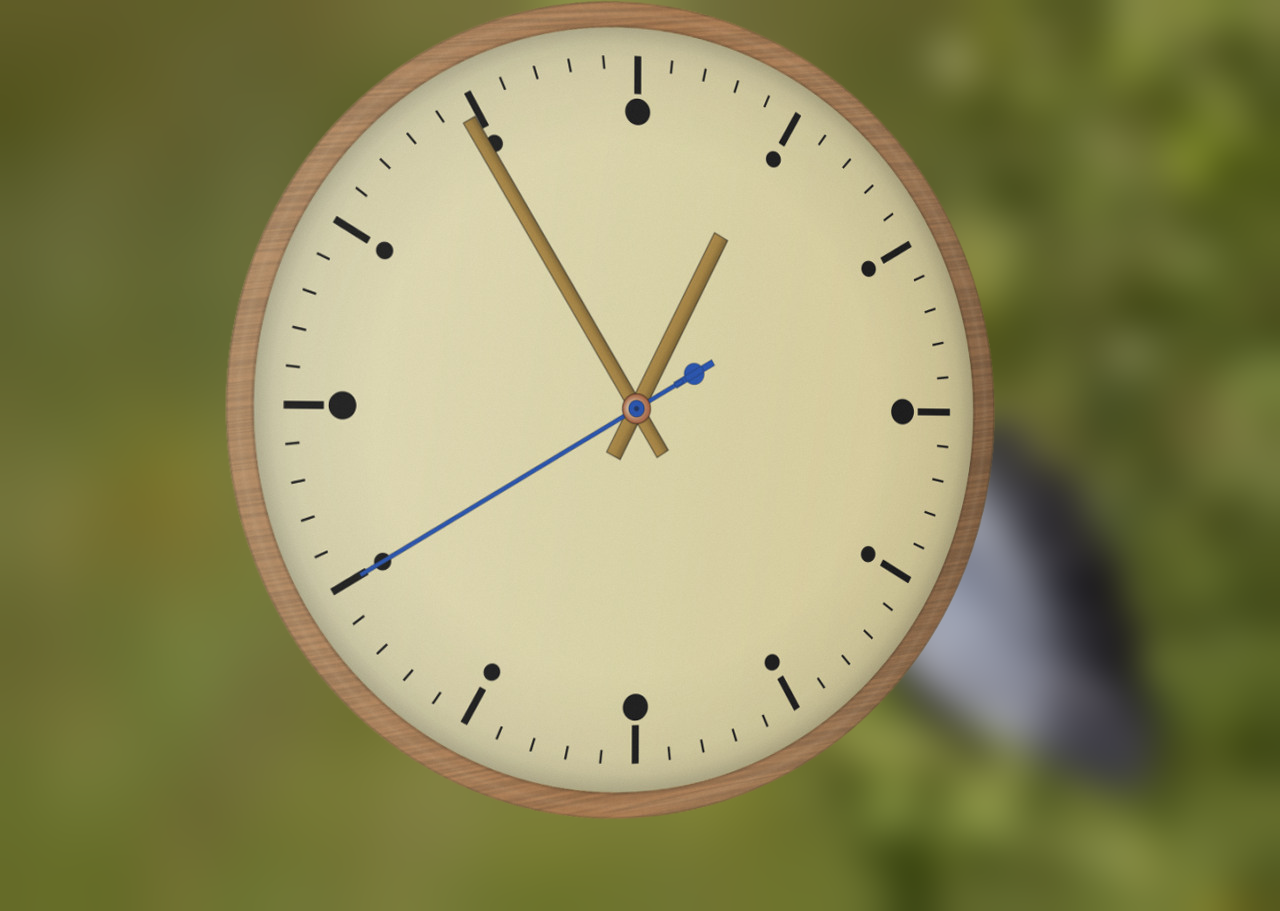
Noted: {"hour": 12, "minute": 54, "second": 40}
